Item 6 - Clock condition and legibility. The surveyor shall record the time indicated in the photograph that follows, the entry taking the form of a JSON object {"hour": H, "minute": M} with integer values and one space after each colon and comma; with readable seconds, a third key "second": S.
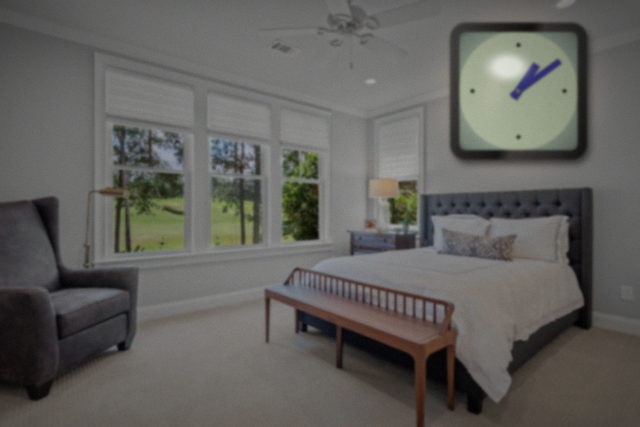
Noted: {"hour": 1, "minute": 9}
